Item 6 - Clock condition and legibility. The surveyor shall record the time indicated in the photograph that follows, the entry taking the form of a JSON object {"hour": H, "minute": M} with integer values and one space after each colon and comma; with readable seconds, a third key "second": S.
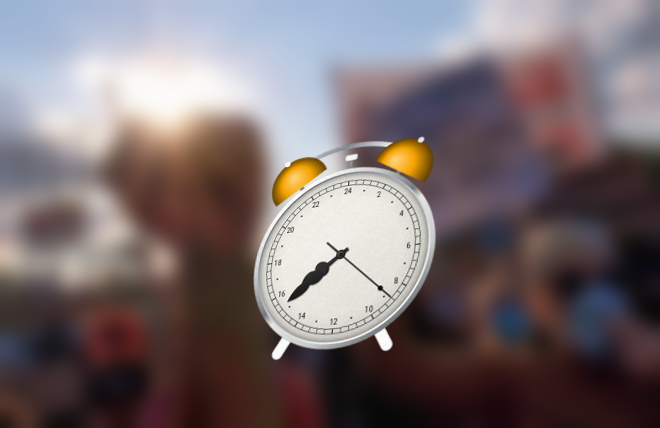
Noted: {"hour": 15, "minute": 38, "second": 22}
